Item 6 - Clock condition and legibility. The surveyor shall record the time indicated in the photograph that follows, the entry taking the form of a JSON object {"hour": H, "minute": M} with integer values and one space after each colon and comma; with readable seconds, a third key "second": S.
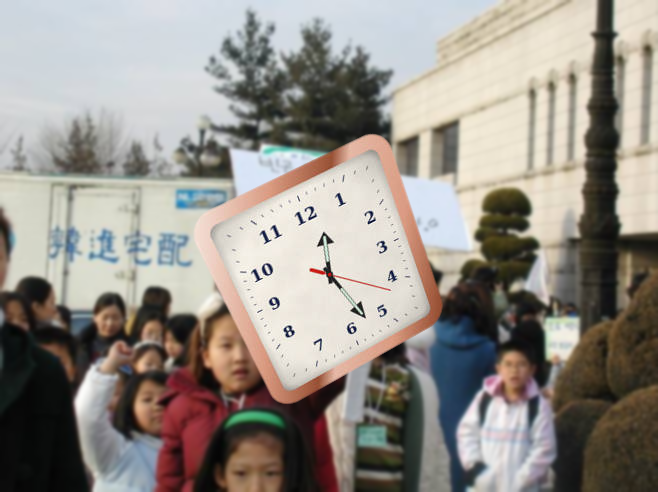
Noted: {"hour": 12, "minute": 27, "second": 22}
